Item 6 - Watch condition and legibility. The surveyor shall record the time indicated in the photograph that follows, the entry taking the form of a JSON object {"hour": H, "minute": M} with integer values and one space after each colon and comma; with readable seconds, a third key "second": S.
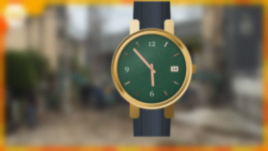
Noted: {"hour": 5, "minute": 53}
